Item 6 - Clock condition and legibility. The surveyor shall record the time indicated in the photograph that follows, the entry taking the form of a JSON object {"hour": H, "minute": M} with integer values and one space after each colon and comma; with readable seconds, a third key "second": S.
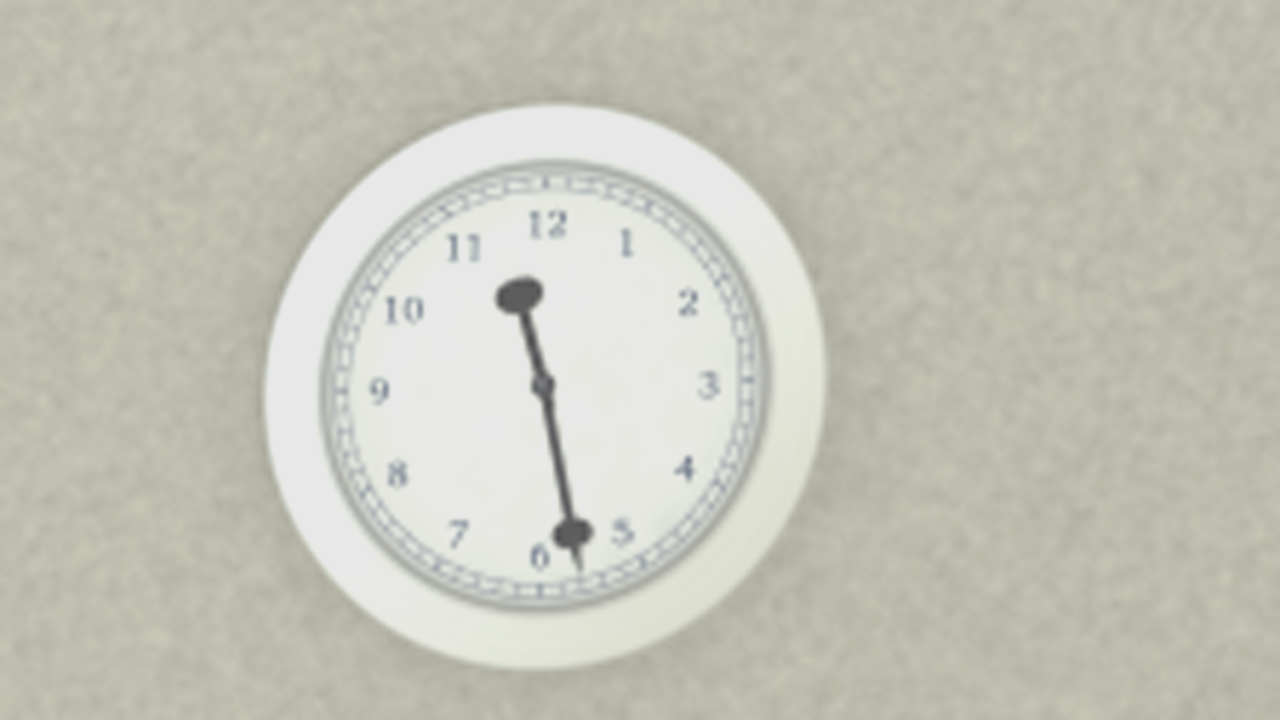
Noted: {"hour": 11, "minute": 28}
